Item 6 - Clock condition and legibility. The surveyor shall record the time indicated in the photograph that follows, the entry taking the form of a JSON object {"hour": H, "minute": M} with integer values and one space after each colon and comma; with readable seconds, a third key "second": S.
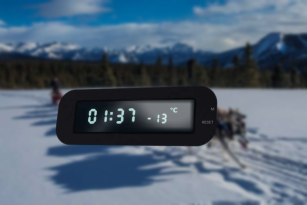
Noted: {"hour": 1, "minute": 37}
